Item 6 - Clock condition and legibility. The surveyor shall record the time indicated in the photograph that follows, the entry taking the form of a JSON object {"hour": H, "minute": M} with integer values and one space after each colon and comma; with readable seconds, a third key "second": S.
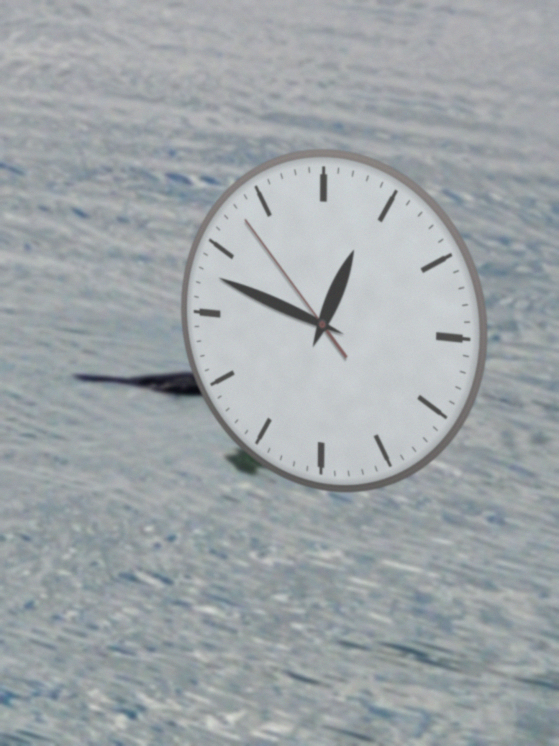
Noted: {"hour": 12, "minute": 47, "second": 53}
